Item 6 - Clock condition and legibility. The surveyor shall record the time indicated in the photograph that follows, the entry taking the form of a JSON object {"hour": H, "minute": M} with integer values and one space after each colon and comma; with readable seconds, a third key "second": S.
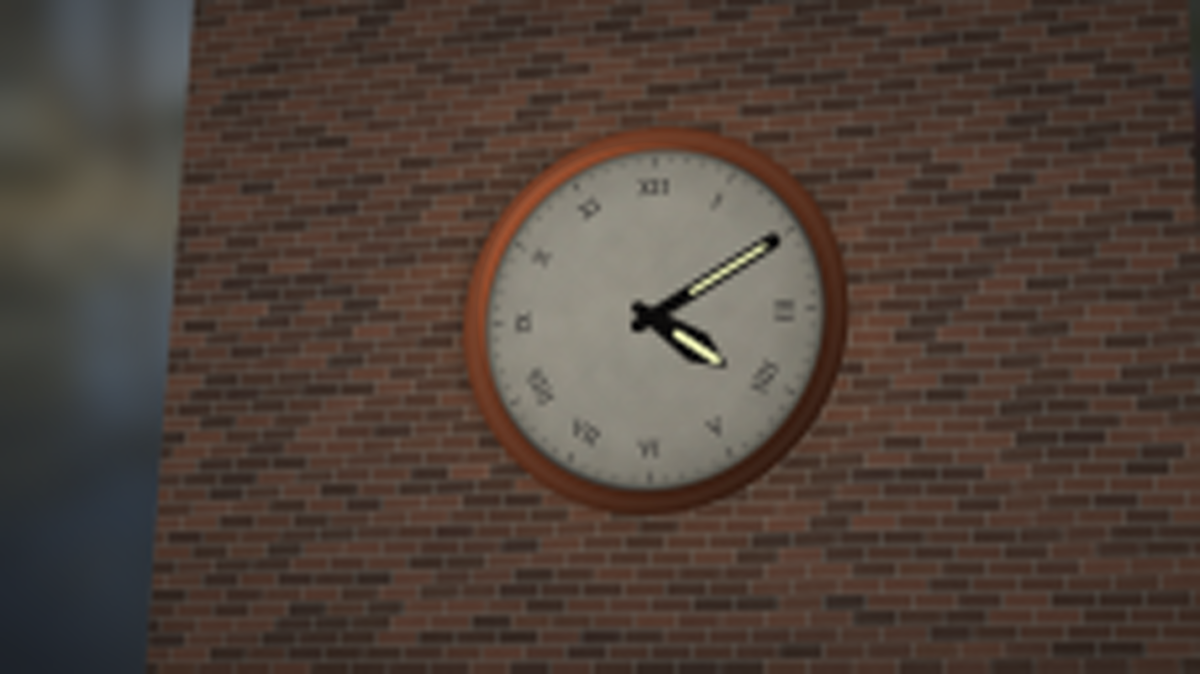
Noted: {"hour": 4, "minute": 10}
